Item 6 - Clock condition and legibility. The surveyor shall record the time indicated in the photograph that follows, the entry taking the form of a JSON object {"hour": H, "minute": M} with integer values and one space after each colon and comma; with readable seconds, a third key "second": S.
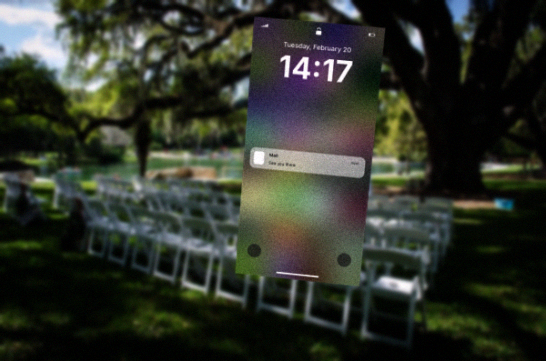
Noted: {"hour": 14, "minute": 17}
